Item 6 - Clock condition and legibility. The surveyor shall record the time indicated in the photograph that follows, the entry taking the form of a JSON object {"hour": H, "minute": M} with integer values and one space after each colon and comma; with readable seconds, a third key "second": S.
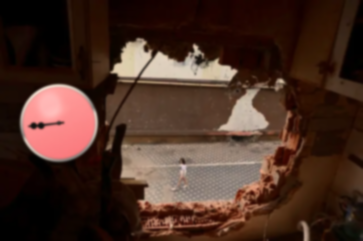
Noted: {"hour": 8, "minute": 44}
